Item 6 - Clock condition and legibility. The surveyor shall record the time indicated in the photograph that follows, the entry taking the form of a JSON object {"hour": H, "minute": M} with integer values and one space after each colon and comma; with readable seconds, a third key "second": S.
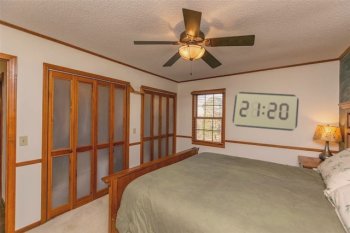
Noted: {"hour": 21, "minute": 20}
